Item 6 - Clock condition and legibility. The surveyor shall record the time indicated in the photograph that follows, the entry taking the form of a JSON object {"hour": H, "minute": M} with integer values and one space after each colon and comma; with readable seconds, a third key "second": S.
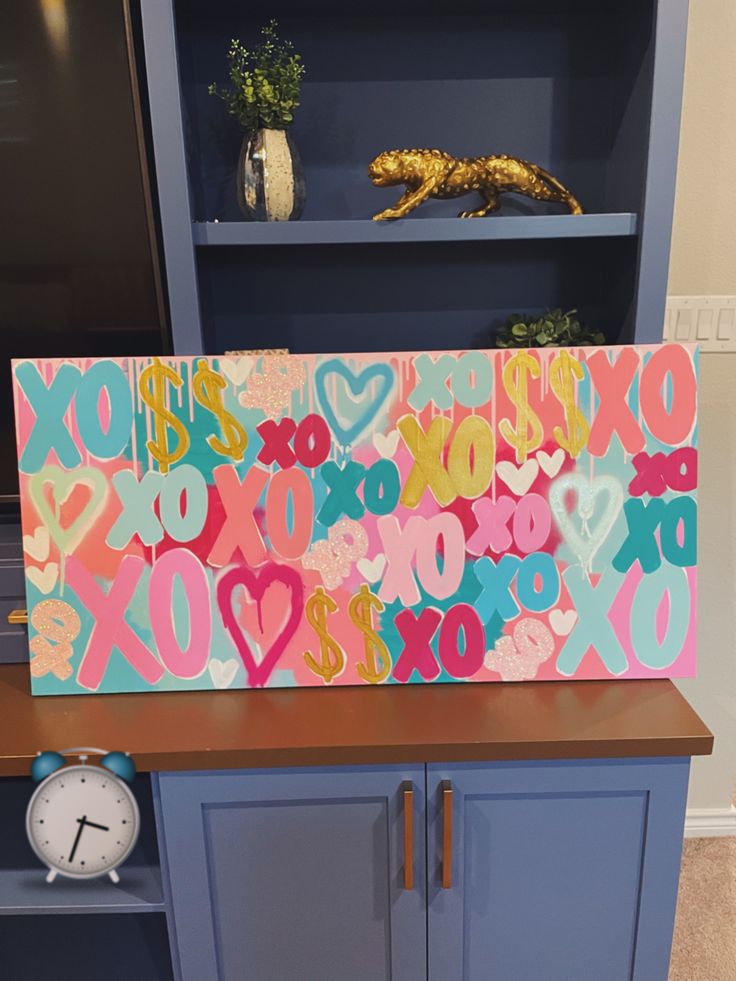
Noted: {"hour": 3, "minute": 33}
